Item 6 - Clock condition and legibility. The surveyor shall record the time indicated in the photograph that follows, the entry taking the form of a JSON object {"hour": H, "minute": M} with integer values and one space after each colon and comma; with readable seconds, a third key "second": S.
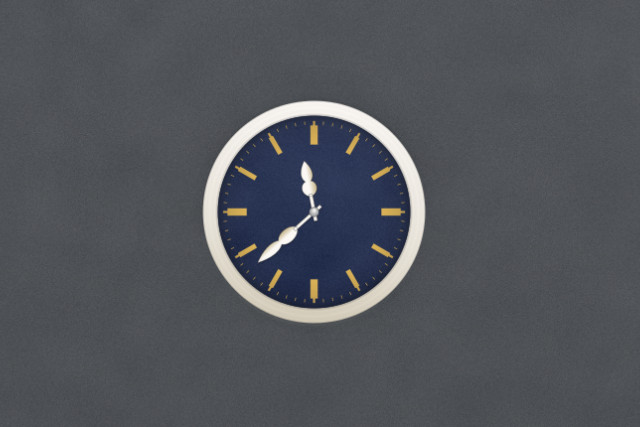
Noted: {"hour": 11, "minute": 38}
